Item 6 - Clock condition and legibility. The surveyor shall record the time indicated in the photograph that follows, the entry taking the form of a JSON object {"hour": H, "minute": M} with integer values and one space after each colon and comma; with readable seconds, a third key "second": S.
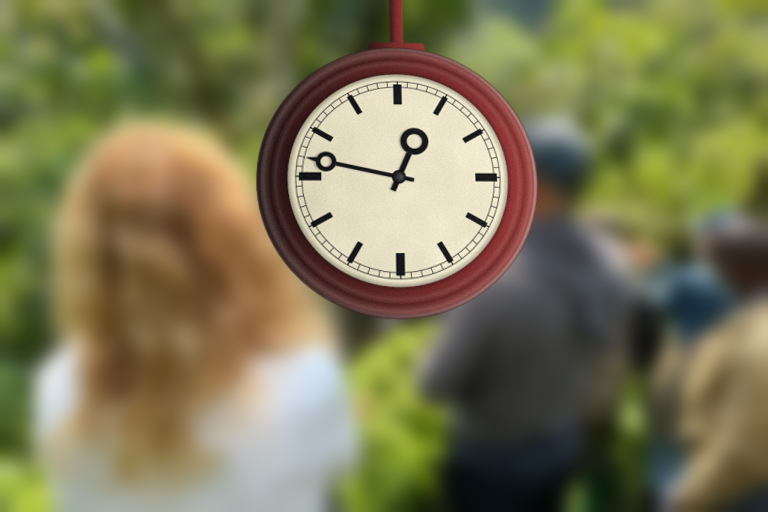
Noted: {"hour": 12, "minute": 47}
